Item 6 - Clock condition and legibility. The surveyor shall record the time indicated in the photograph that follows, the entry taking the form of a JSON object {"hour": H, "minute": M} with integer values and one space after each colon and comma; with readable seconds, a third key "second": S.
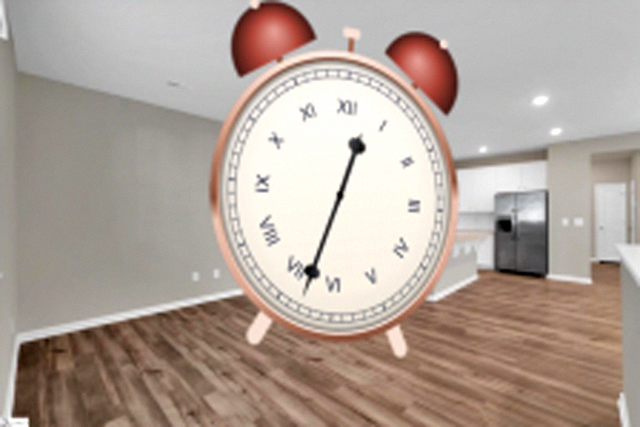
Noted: {"hour": 12, "minute": 33}
